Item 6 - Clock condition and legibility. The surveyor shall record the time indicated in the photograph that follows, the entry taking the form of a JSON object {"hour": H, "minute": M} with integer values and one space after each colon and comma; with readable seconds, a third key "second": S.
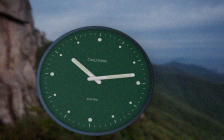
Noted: {"hour": 10, "minute": 13}
